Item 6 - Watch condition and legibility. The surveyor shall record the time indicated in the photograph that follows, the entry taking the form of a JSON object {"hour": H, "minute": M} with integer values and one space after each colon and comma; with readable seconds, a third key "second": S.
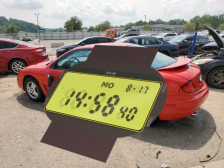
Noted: {"hour": 14, "minute": 58, "second": 40}
